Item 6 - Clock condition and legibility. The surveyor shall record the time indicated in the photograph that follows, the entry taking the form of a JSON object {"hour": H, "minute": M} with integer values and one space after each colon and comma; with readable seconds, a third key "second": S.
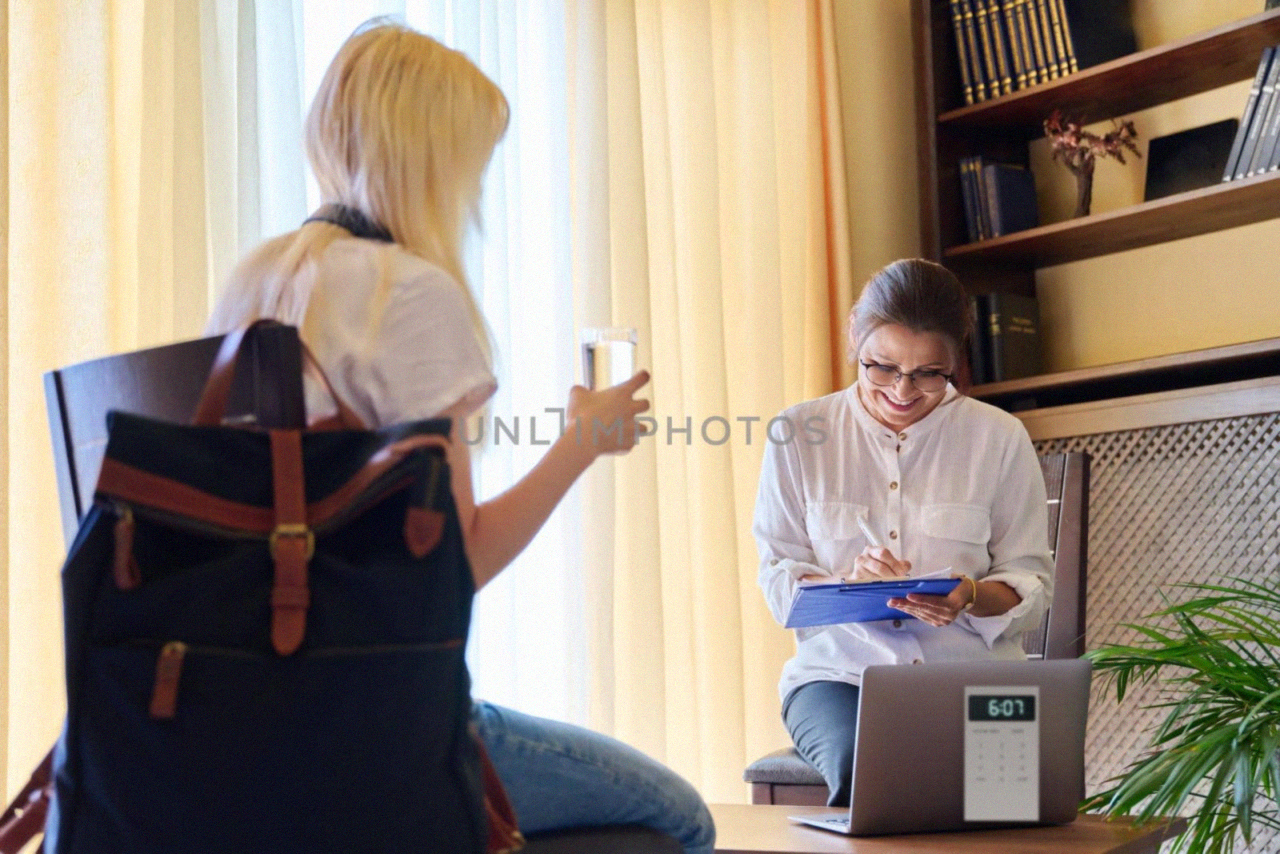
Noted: {"hour": 6, "minute": 7}
